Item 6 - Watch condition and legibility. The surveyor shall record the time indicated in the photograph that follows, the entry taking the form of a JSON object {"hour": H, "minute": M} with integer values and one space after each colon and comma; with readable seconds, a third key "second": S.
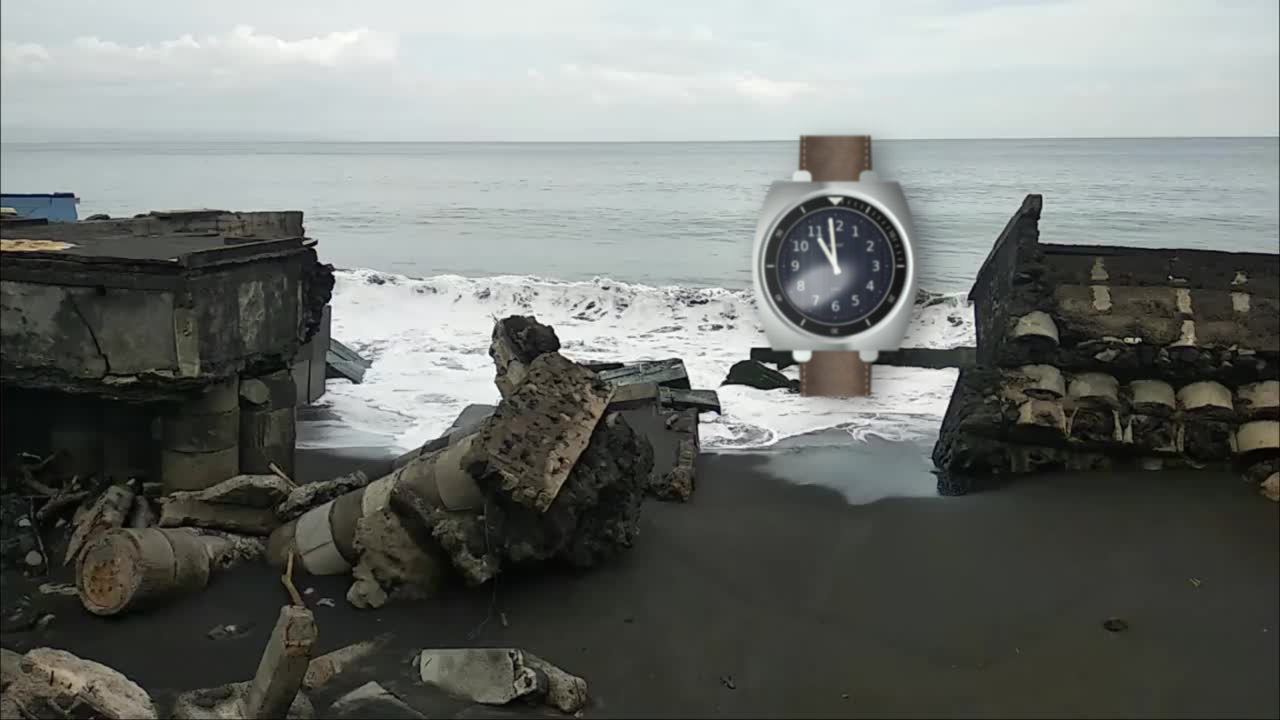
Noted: {"hour": 10, "minute": 59}
